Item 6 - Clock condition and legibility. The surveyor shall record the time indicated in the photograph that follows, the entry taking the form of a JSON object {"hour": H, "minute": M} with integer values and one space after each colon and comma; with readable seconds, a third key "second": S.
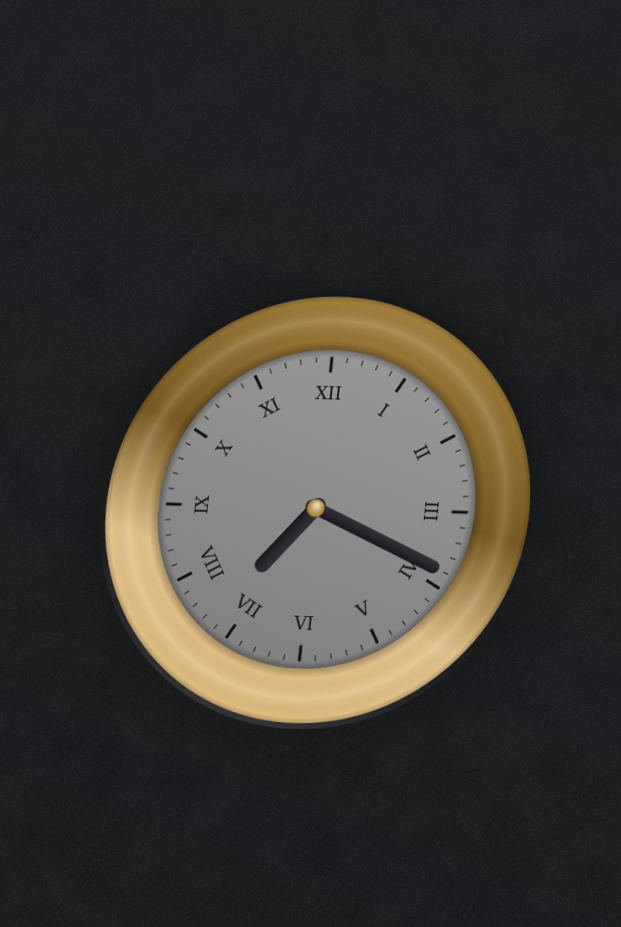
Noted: {"hour": 7, "minute": 19}
